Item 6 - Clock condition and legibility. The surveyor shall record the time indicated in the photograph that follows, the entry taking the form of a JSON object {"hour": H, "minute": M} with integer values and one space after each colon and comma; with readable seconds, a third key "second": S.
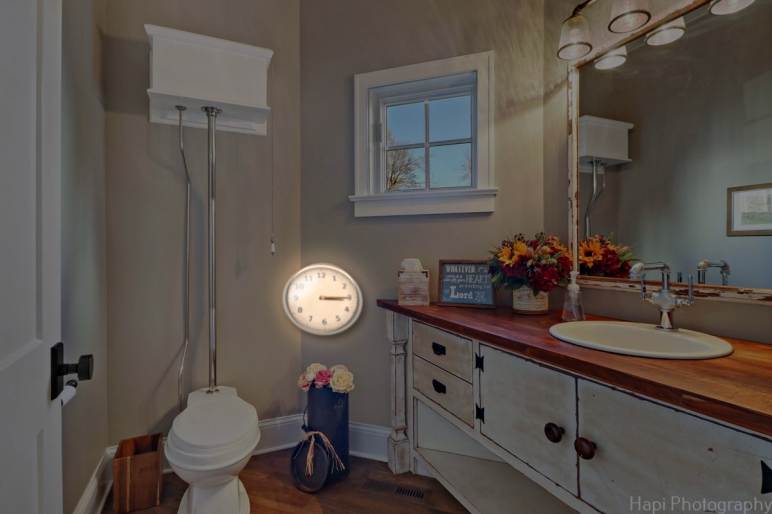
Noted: {"hour": 3, "minute": 15}
